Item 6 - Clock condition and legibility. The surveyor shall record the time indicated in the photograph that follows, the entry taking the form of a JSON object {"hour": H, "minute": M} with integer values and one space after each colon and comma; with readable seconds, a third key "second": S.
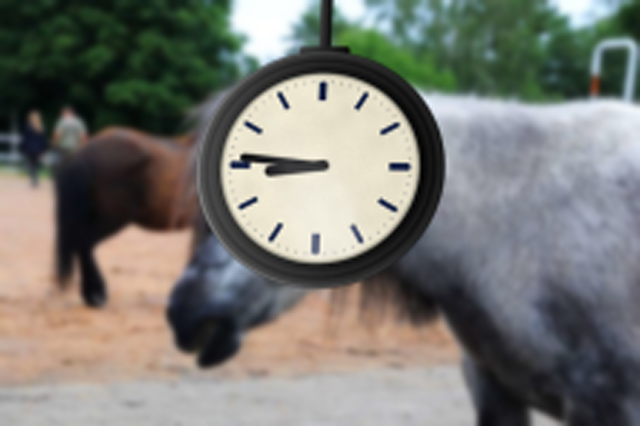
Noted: {"hour": 8, "minute": 46}
